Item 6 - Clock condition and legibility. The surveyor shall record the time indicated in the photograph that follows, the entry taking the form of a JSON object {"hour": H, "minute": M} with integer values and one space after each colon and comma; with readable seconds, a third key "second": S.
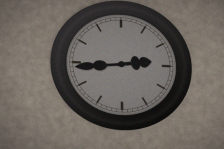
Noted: {"hour": 2, "minute": 44}
